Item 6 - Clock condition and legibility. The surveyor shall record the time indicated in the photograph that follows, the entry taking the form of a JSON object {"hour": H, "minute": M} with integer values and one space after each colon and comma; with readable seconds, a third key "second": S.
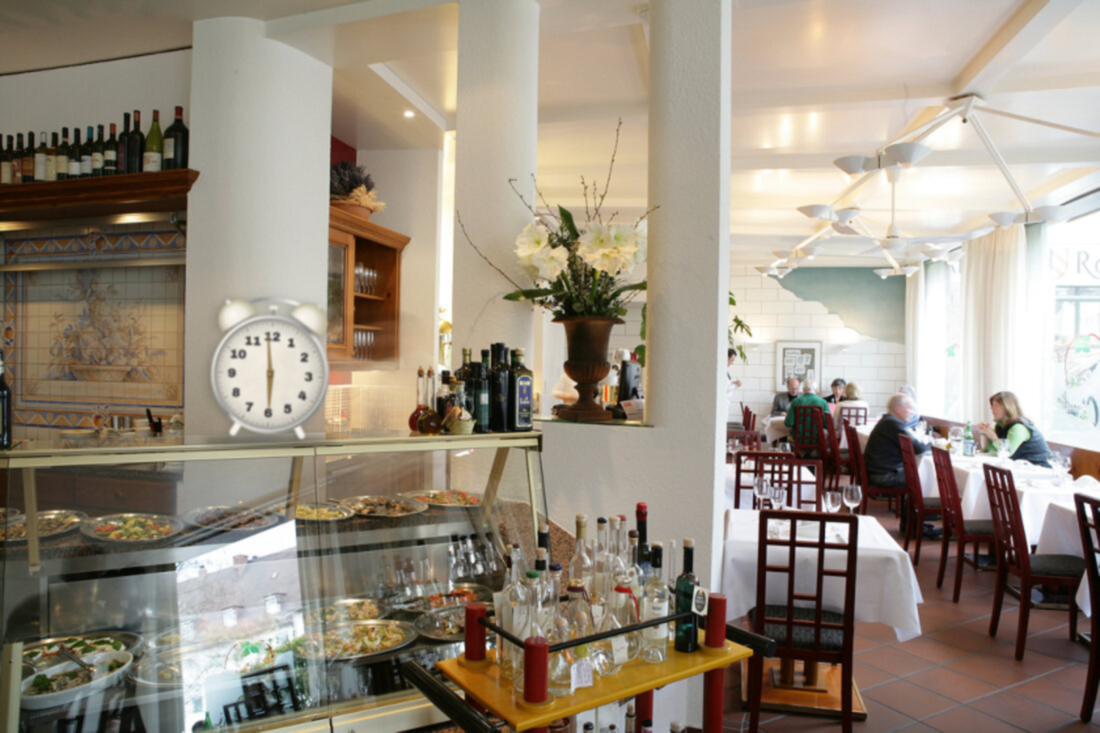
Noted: {"hour": 5, "minute": 59}
